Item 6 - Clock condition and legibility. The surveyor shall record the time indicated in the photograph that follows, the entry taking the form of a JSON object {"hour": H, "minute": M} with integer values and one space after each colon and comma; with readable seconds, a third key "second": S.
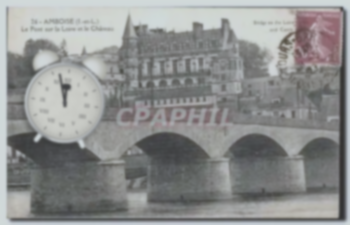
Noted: {"hour": 11, "minute": 57}
